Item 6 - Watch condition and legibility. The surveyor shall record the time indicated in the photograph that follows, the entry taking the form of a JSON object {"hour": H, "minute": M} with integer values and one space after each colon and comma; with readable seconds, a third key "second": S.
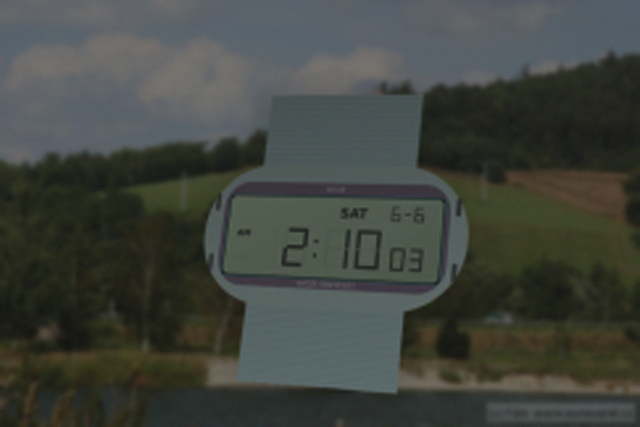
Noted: {"hour": 2, "minute": 10, "second": 3}
